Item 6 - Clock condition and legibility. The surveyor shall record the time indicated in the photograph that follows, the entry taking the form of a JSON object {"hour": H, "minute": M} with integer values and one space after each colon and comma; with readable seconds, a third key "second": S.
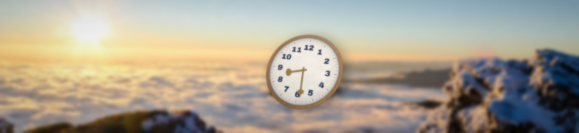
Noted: {"hour": 8, "minute": 29}
